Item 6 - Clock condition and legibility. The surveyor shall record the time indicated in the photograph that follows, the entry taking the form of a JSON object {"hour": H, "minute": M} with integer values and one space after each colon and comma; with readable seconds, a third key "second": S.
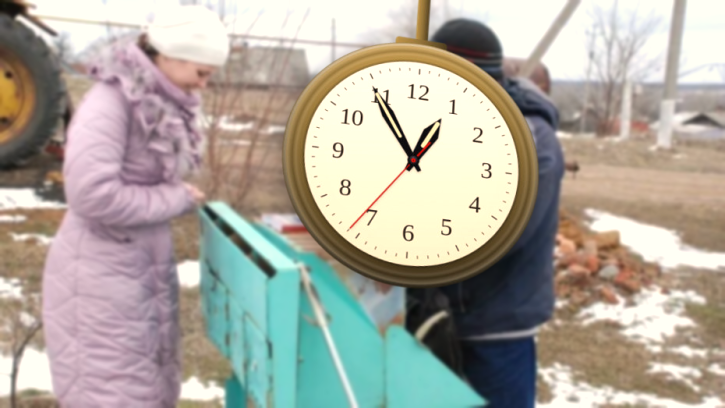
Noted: {"hour": 12, "minute": 54, "second": 36}
